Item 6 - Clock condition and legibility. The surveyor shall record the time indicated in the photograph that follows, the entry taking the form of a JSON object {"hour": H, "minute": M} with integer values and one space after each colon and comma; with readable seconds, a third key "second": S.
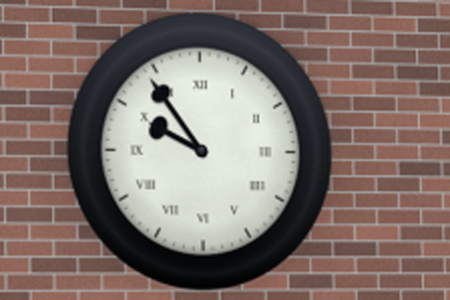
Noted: {"hour": 9, "minute": 54}
